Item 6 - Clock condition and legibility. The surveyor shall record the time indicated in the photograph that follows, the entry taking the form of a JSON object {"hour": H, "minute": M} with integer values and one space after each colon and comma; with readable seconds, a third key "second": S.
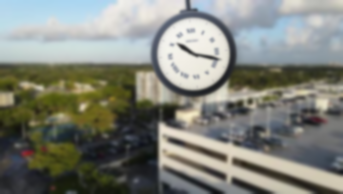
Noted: {"hour": 10, "minute": 18}
